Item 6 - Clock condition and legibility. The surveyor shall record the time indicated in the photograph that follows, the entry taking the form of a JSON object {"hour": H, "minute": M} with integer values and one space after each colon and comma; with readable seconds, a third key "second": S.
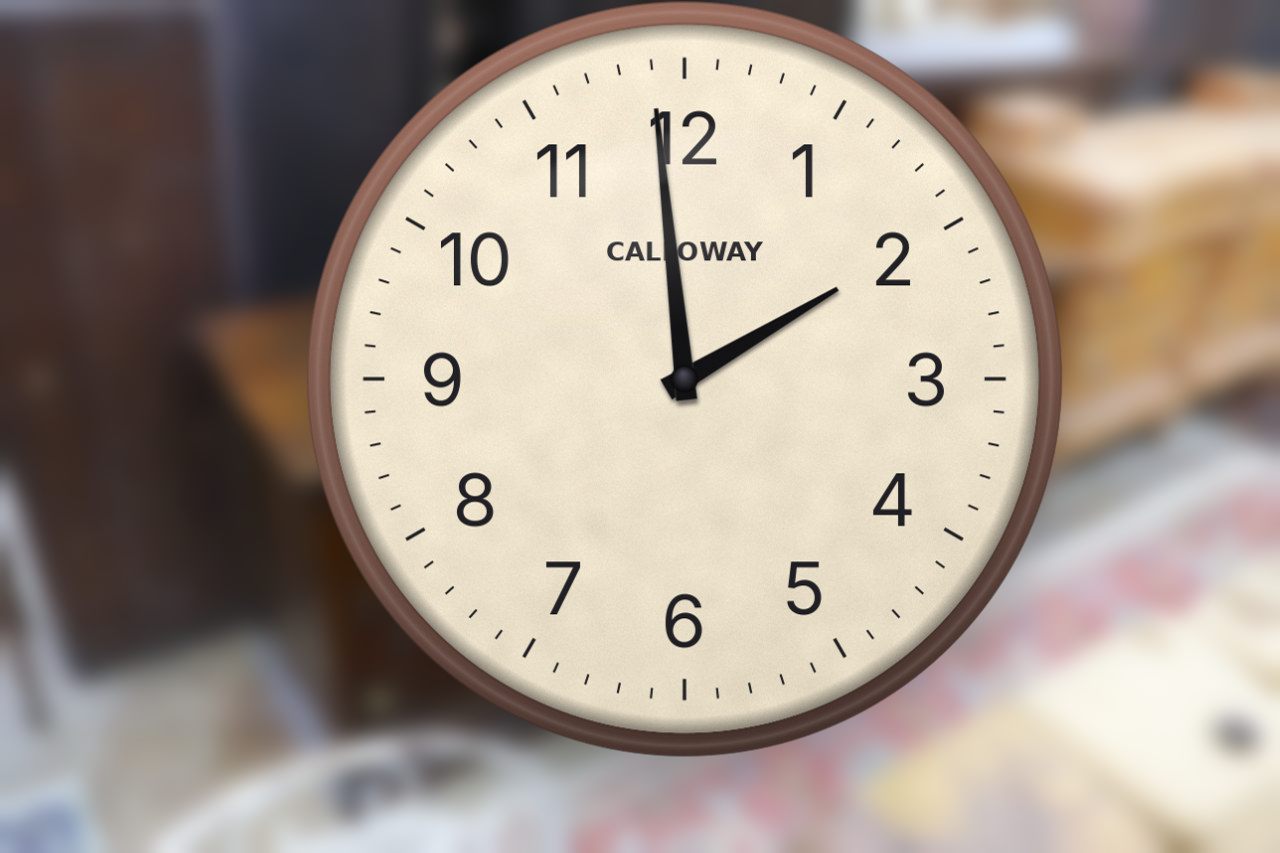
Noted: {"hour": 1, "minute": 59}
